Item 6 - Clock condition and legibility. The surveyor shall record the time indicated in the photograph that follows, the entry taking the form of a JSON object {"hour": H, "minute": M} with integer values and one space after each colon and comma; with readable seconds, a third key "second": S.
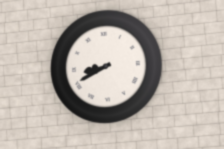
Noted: {"hour": 8, "minute": 41}
